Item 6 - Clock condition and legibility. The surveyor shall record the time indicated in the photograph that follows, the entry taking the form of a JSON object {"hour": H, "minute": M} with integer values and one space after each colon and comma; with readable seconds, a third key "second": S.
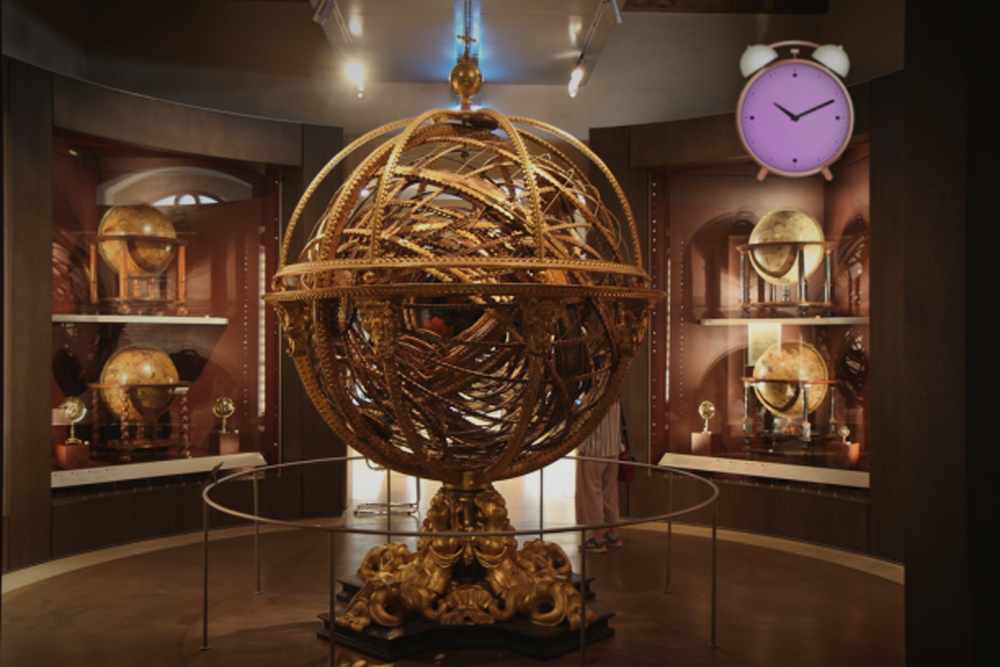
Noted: {"hour": 10, "minute": 11}
